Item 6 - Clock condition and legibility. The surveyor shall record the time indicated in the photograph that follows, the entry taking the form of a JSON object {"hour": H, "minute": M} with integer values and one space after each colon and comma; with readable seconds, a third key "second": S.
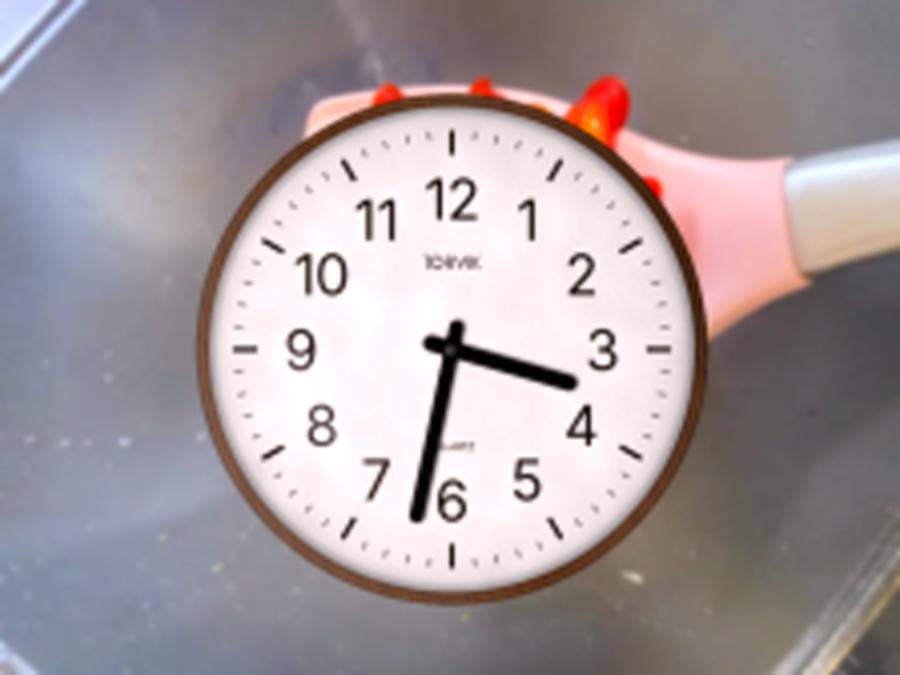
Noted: {"hour": 3, "minute": 32}
